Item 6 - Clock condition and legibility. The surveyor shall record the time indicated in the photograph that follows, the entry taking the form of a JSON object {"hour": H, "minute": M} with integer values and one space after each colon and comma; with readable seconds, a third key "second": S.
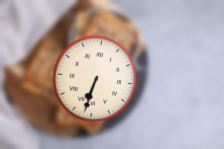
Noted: {"hour": 6, "minute": 32}
